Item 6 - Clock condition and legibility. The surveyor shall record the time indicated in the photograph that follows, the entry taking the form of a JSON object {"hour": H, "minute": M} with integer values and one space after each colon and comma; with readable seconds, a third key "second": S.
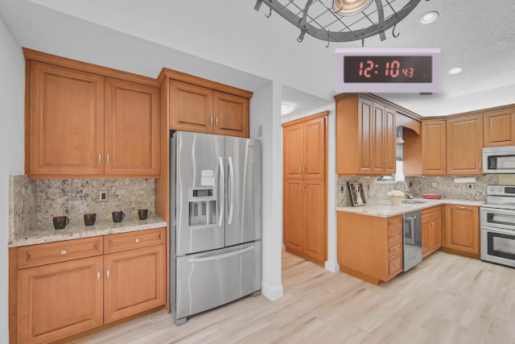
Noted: {"hour": 12, "minute": 10, "second": 43}
